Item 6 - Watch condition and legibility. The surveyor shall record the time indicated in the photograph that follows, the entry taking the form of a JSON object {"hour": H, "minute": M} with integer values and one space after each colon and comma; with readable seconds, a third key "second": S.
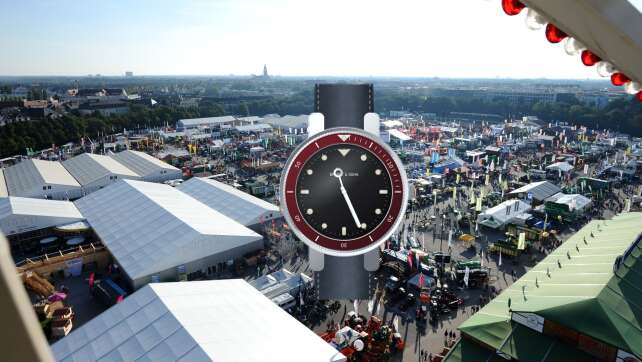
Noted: {"hour": 11, "minute": 26}
